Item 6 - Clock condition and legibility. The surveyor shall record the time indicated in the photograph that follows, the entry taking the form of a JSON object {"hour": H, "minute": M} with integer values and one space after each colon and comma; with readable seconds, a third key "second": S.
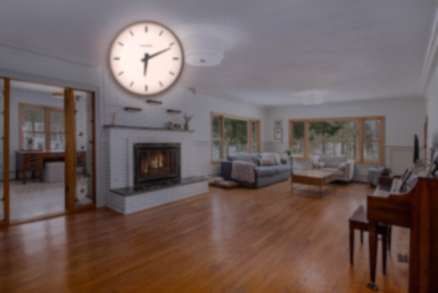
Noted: {"hour": 6, "minute": 11}
